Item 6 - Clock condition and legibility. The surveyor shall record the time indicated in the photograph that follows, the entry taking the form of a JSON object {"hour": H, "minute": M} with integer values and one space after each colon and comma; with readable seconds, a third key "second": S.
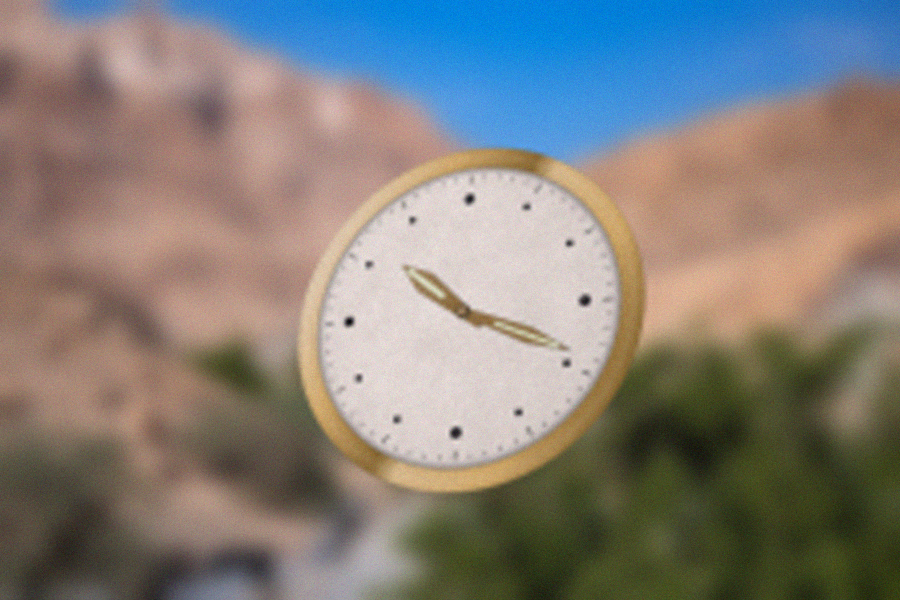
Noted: {"hour": 10, "minute": 19}
